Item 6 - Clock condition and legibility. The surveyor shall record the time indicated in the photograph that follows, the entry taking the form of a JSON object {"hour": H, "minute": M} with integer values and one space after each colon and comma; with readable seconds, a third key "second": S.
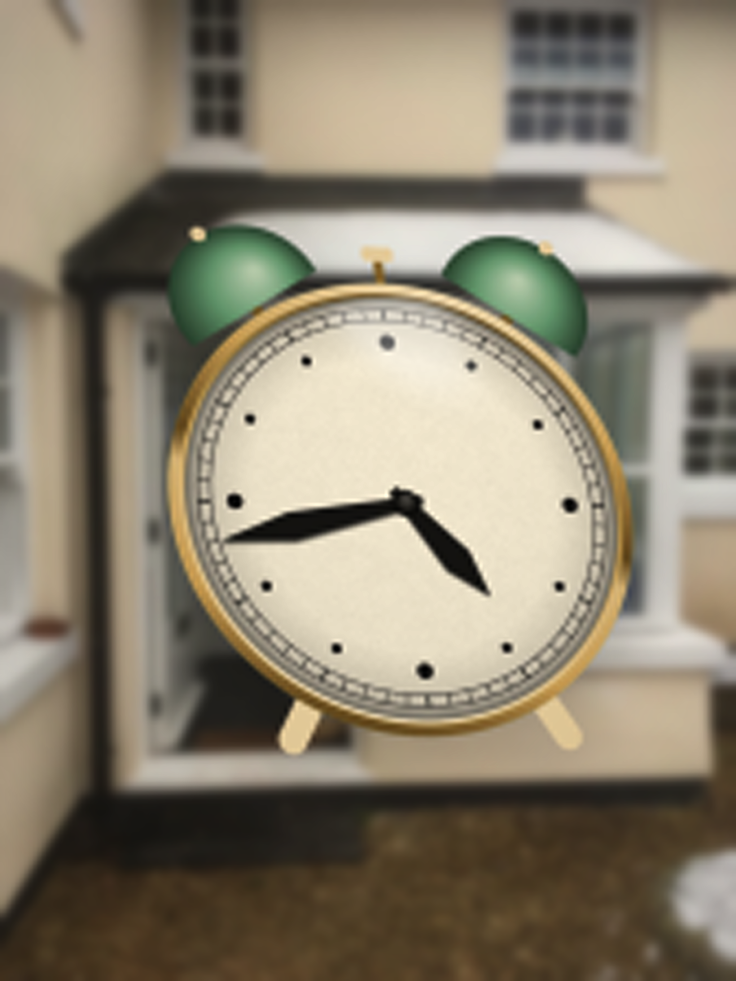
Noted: {"hour": 4, "minute": 43}
